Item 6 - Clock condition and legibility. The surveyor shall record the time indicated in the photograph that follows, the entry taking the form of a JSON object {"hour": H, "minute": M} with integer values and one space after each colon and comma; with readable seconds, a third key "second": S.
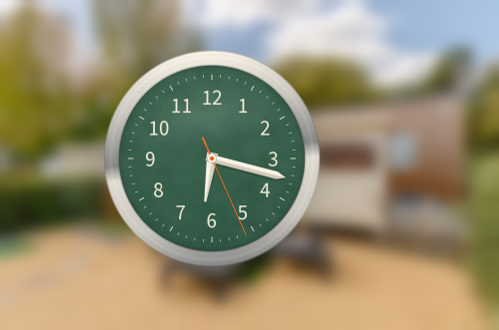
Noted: {"hour": 6, "minute": 17, "second": 26}
